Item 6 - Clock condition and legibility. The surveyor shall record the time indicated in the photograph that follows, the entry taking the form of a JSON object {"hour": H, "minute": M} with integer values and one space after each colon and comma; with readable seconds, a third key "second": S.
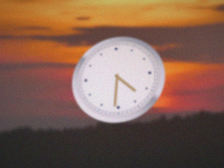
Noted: {"hour": 4, "minute": 31}
